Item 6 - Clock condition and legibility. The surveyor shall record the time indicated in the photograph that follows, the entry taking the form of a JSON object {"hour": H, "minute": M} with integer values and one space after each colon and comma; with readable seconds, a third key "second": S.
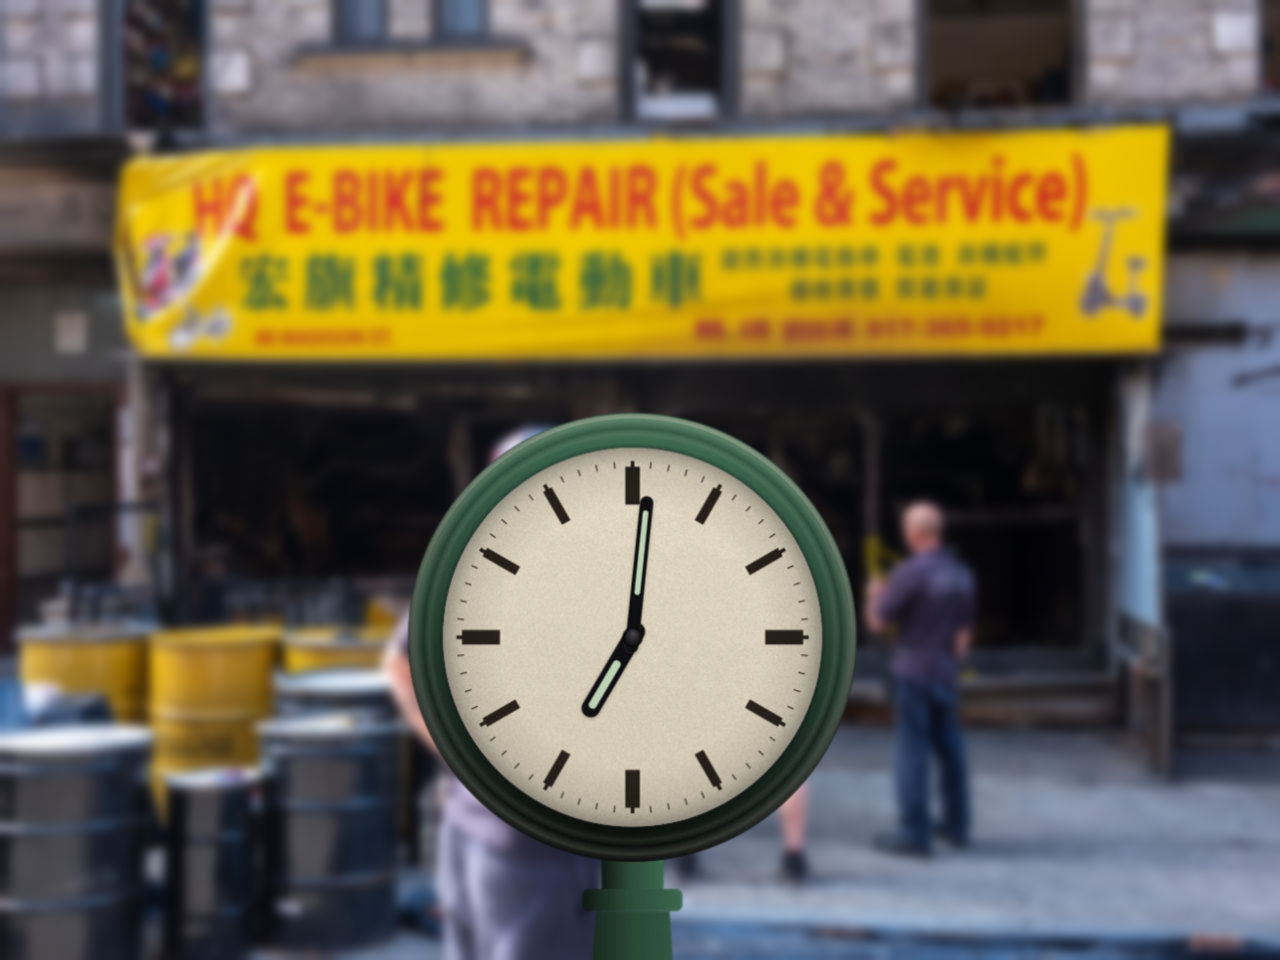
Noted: {"hour": 7, "minute": 1}
